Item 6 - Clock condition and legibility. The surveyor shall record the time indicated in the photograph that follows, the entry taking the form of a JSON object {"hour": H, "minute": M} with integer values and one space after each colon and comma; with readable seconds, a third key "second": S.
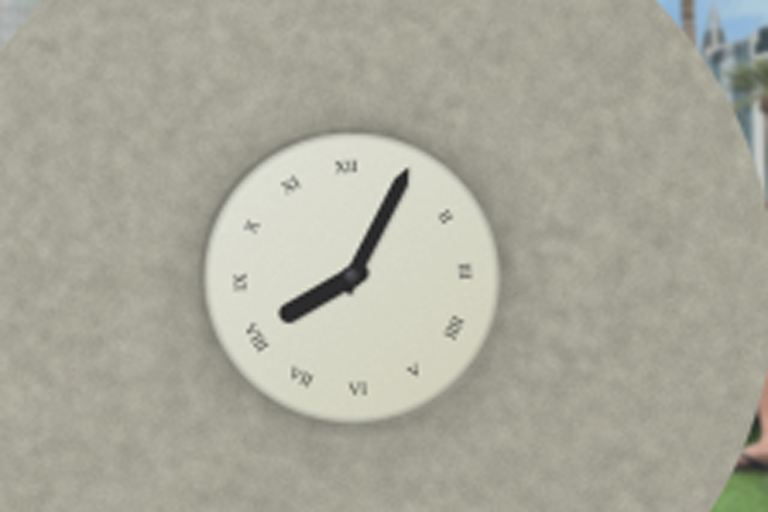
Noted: {"hour": 8, "minute": 5}
